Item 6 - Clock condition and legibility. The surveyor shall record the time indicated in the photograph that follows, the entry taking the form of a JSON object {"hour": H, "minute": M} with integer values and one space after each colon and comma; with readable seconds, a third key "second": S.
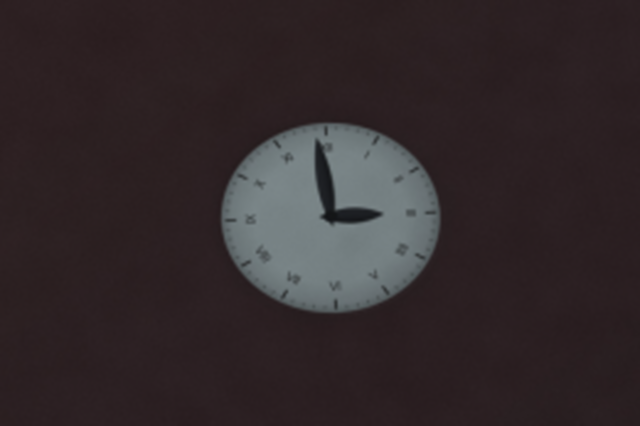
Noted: {"hour": 2, "minute": 59}
